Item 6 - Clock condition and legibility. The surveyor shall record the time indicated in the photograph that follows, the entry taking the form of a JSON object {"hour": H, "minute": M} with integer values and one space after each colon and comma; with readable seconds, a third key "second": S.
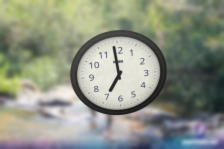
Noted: {"hour": 6, "minute": 59}
